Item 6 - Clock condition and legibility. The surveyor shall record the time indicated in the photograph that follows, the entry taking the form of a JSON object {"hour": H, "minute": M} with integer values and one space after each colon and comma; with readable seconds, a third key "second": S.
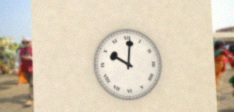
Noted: {"hour": 10, "minute": 1}
